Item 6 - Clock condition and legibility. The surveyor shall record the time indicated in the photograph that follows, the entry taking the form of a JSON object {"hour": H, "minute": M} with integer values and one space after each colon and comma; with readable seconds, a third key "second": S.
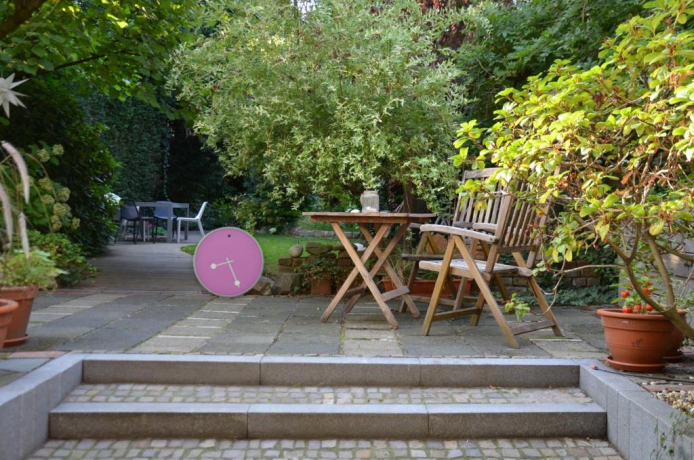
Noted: {"hour": 8, "minute": 26}
